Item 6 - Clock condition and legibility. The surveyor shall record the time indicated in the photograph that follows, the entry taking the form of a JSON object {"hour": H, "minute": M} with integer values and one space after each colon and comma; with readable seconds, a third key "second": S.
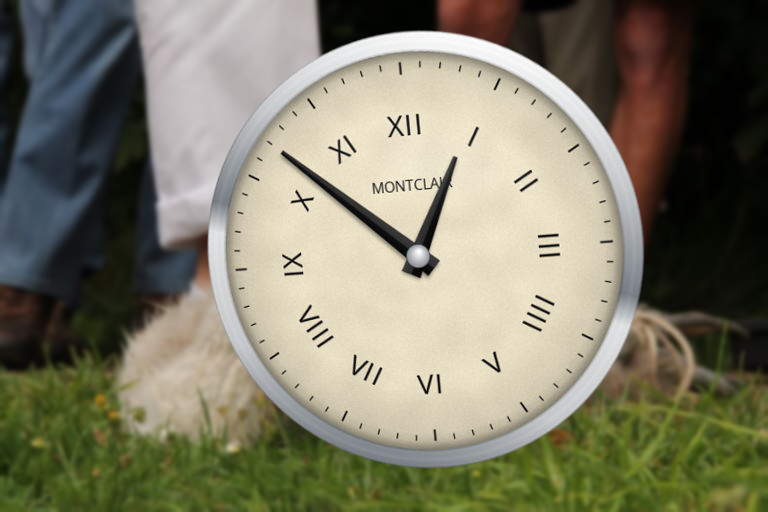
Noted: {"hour": 12, "minute": 52}
